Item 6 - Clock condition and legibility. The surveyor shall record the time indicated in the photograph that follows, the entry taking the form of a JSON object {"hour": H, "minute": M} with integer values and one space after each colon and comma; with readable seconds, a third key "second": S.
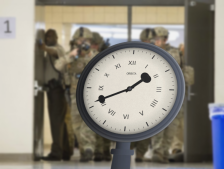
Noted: {"hour": 1, "minute": 41}
